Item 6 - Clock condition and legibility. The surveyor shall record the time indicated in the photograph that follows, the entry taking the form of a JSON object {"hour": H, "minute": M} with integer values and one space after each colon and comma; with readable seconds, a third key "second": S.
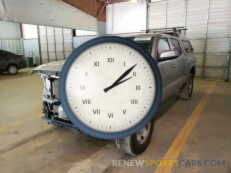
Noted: {"hour": 2, "minute": 8}
